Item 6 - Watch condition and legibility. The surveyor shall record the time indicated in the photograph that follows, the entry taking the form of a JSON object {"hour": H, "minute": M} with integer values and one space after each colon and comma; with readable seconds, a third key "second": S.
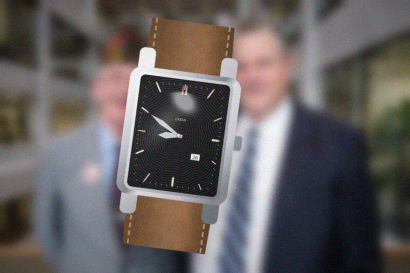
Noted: {"hour": 8, "minute": 50}
